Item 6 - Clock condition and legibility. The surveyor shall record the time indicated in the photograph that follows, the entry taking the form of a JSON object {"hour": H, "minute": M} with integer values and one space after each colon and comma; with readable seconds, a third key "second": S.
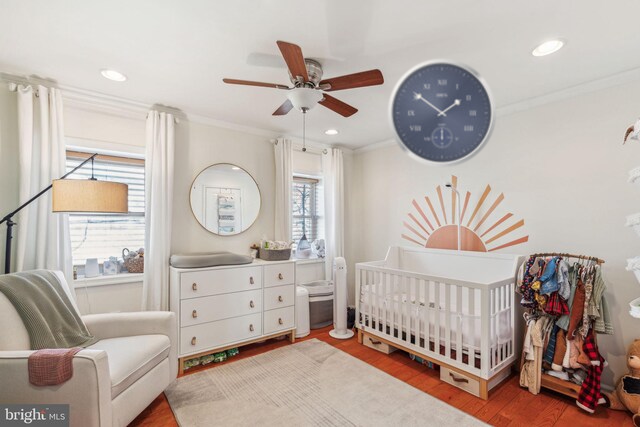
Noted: {"hour": 1, "minute": 51}
